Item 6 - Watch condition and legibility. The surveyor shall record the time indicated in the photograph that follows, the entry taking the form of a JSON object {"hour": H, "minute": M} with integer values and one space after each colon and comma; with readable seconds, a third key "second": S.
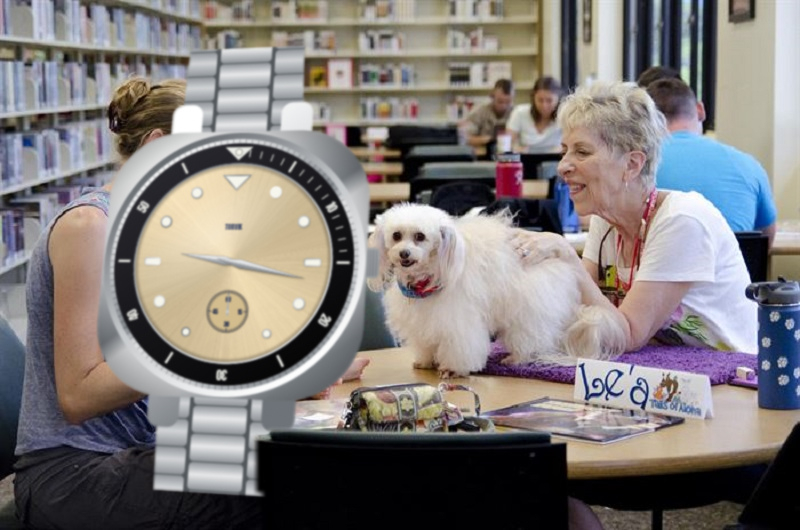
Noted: {"hour": 9, "minute": 17}
